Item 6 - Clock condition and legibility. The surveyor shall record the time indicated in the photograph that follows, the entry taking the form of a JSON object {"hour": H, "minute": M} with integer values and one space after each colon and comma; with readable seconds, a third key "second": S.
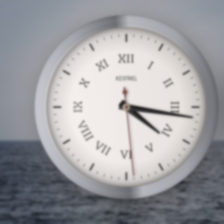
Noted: {"hour": 4, "minute": 16, "second": 29}
